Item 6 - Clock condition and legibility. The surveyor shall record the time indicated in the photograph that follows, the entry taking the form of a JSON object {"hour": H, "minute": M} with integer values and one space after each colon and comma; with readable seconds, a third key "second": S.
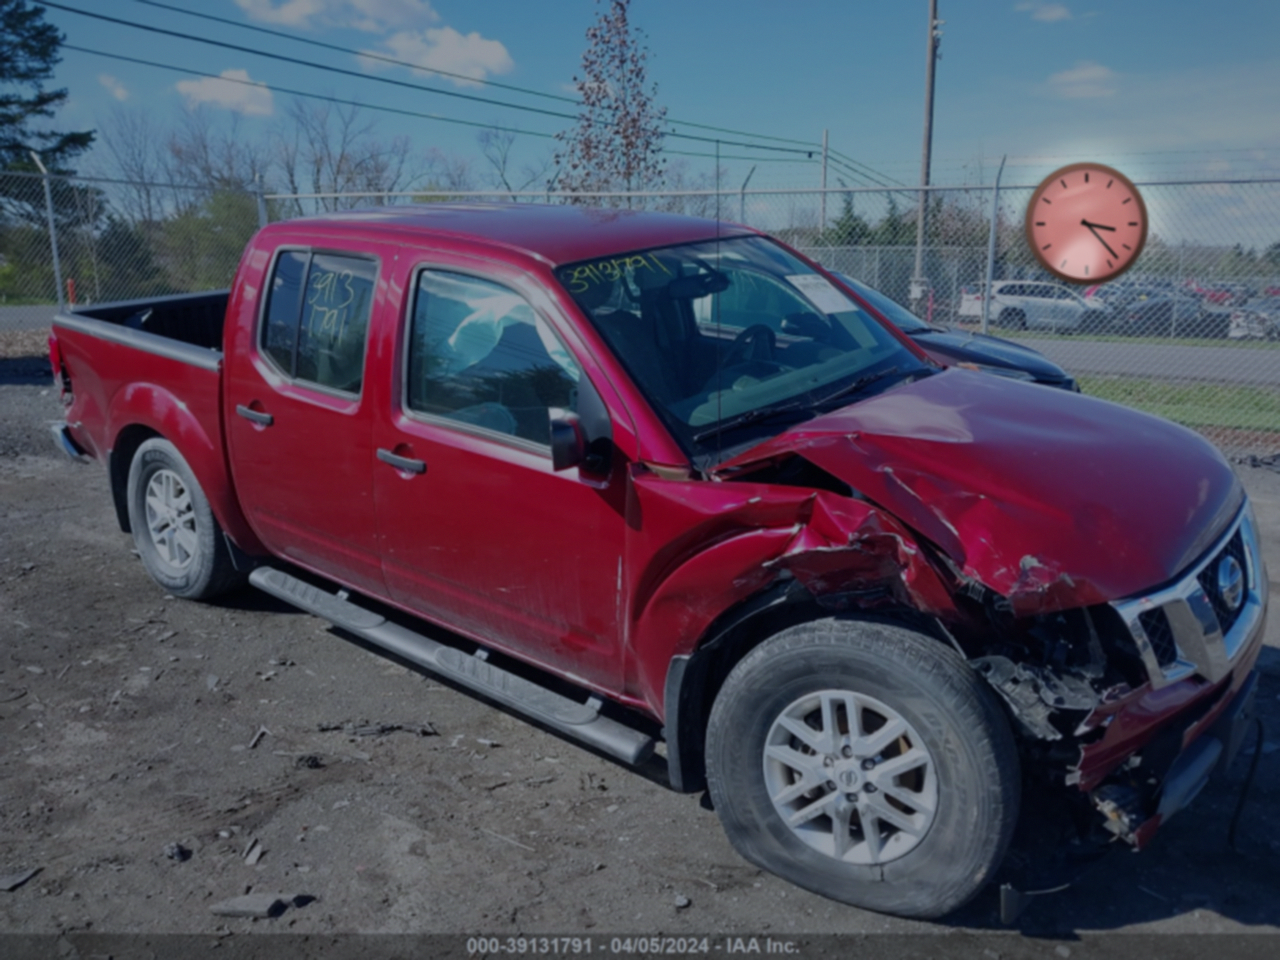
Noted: {"hour": 3, "minute": 23}
